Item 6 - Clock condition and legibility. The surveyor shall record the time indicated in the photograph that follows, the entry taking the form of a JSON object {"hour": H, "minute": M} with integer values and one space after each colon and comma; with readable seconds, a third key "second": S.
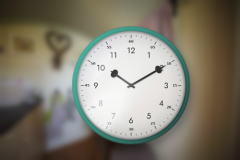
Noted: {"hour": 10, "minute": 10}
